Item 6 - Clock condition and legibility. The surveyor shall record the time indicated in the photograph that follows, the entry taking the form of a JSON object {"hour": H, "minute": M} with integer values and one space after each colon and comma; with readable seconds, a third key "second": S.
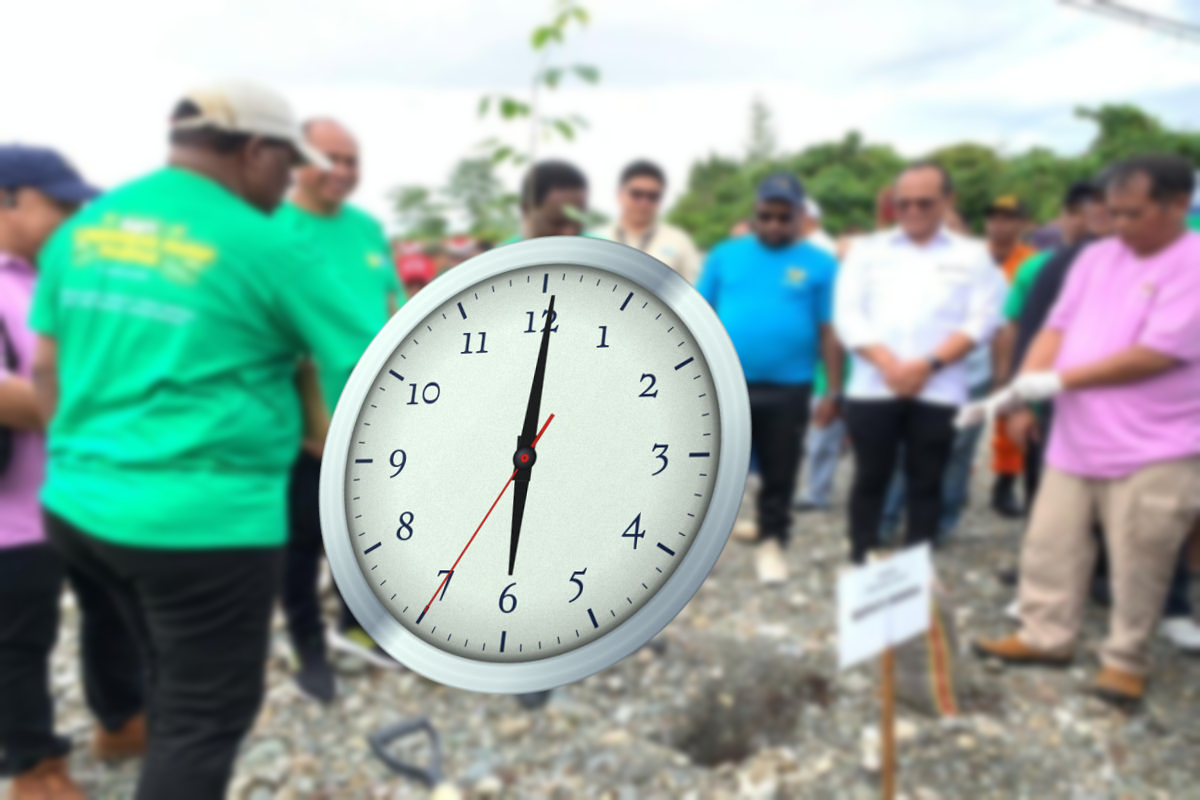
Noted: {"hour": 6, "minute": 0, "second": 35}
